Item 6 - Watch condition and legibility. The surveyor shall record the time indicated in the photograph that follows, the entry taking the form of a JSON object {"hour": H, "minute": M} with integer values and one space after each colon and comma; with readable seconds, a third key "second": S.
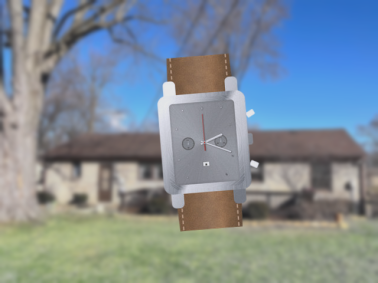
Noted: {"hour": 2, "minute": 19}
